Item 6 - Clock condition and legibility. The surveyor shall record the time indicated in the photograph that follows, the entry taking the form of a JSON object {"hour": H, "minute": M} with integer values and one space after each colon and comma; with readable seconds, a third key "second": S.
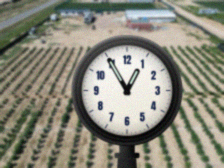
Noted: {"hour": 12, "minute": 55}
